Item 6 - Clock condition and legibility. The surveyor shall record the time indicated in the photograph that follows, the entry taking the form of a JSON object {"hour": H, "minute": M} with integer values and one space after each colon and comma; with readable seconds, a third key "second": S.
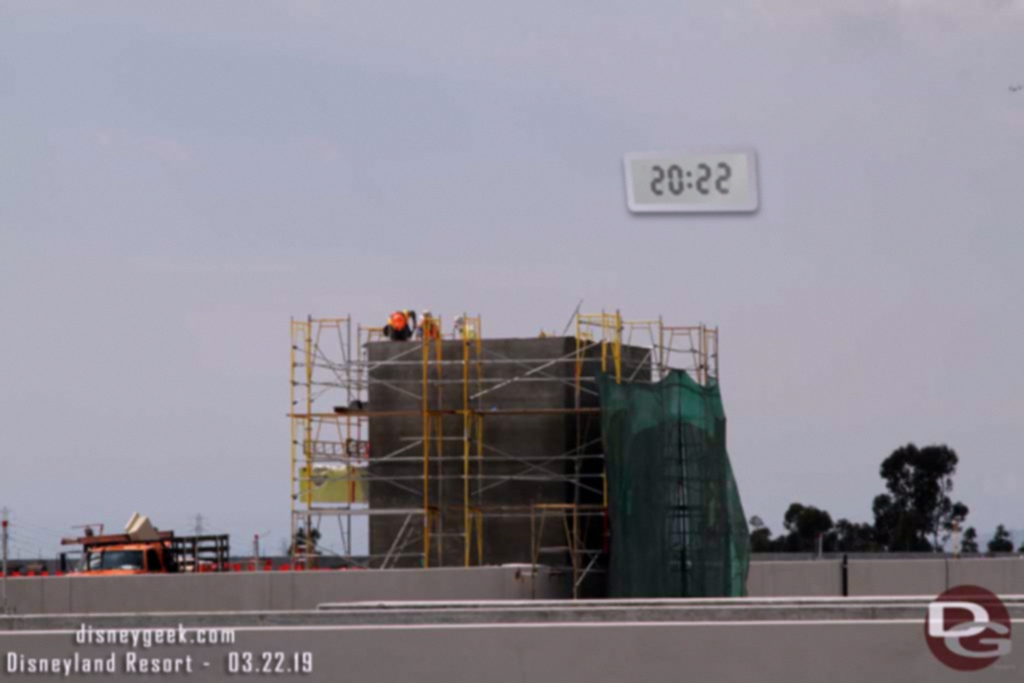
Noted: {"hour": 20, "minute": 22}
